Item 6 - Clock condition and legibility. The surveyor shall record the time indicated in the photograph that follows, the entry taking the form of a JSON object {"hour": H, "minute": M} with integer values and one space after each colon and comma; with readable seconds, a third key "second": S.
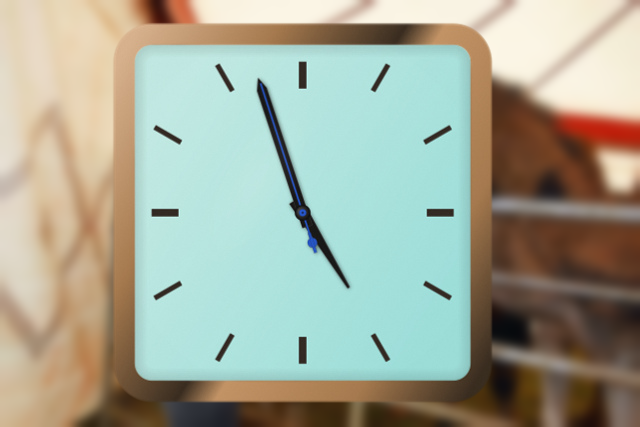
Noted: {"hour": 4, "minute": 56, "second": 57}
